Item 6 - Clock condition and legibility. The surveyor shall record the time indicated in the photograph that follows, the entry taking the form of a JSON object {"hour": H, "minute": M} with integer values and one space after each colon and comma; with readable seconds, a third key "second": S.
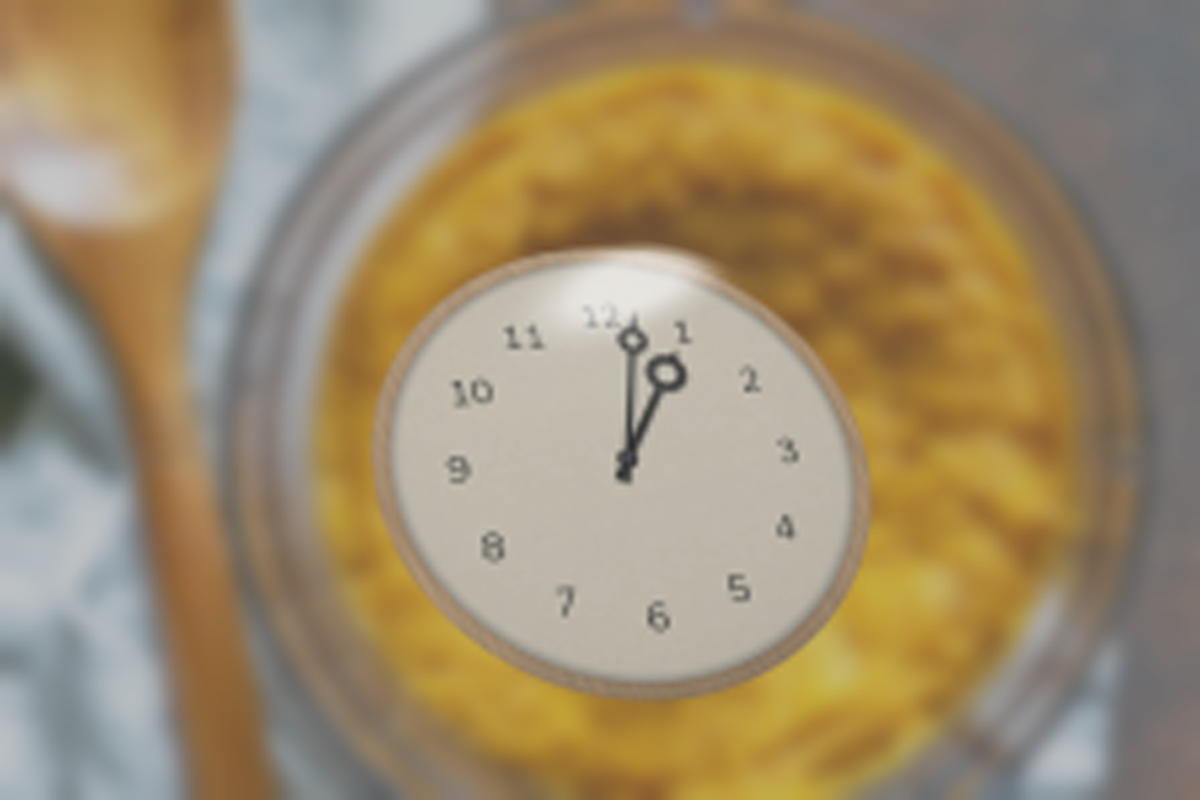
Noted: {"hour": 1, "minute": 2}
